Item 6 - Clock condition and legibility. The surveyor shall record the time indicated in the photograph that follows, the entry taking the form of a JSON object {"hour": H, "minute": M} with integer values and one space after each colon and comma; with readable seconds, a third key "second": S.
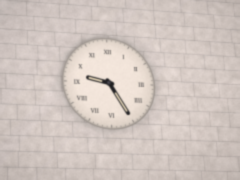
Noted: {"hour": 9, "minute": 25}
